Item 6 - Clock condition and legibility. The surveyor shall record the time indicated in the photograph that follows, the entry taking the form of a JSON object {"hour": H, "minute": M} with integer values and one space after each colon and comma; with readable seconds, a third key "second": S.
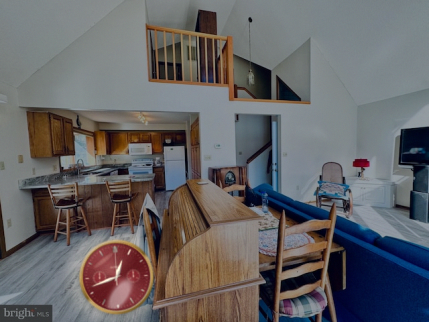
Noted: {"hour": 12, "minute": 42}
